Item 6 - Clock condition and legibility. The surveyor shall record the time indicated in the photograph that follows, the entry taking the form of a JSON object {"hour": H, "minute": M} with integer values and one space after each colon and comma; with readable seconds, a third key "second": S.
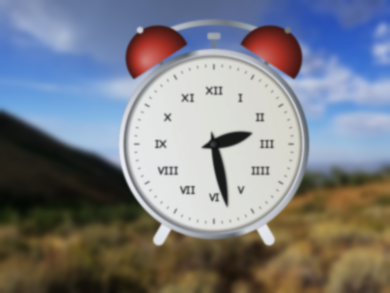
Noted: {"hour": 2, "minute": 28}
